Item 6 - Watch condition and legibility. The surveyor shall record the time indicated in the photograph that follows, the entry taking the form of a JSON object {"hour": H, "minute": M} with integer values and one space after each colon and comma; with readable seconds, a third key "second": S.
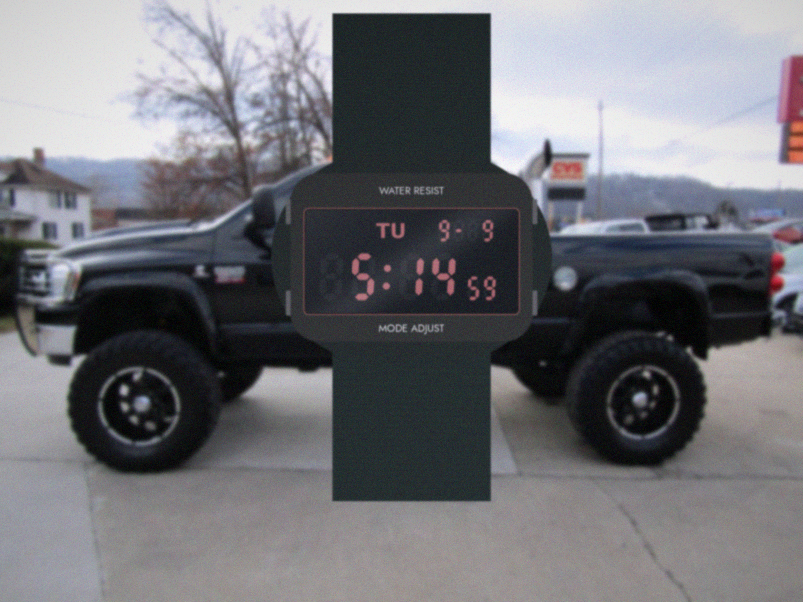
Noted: {"hour": 5, "minute": 14, "second": 59}
